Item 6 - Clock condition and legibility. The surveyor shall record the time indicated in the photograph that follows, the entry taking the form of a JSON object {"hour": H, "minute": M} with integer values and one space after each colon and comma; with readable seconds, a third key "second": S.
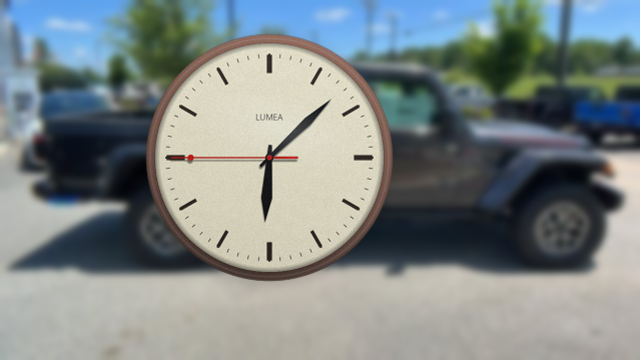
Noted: {"hour": 6, "minute": 7, "second": 45}
